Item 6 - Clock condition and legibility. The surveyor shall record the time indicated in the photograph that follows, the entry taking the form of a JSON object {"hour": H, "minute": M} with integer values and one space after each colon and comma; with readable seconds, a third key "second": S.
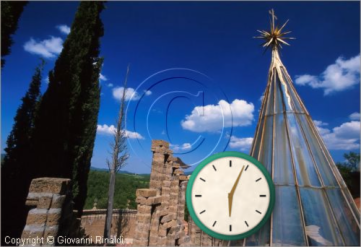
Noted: {"hour": 6, "minute": 4}
